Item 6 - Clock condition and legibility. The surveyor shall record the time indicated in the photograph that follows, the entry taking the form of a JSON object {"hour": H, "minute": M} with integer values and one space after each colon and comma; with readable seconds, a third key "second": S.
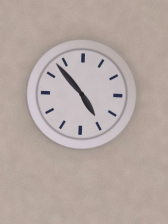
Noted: {"hour": 4, "minute": 53}
